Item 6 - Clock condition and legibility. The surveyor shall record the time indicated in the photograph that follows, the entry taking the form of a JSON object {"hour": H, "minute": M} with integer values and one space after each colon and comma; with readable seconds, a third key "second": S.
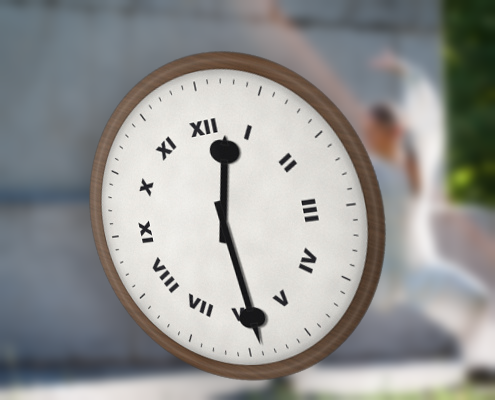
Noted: {"hour": 12, "minute": 29}
